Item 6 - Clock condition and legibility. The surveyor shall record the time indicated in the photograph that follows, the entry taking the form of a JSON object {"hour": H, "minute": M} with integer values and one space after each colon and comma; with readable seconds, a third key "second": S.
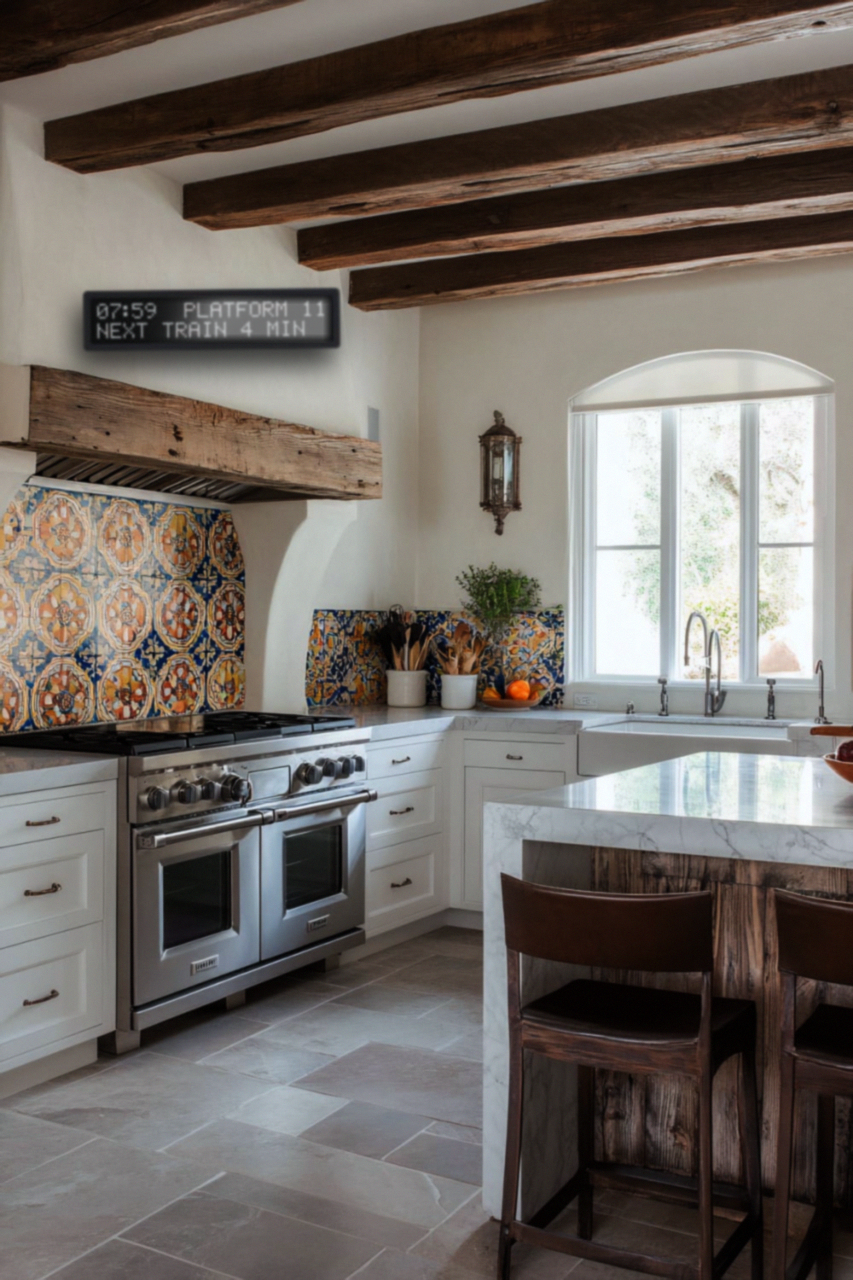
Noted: {"hour": 7, "minute": 59}
